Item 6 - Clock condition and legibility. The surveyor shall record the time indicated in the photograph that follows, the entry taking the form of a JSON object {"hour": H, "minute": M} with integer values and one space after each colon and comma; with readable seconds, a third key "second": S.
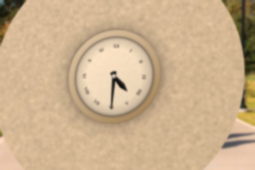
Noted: {"hour": 4, "minute": 30}
